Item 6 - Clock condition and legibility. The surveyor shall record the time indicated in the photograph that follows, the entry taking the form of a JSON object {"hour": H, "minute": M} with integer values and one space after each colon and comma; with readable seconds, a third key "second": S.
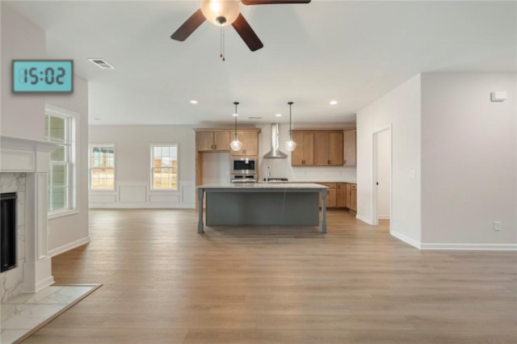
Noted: {"hour": 15, "minute": 2}
